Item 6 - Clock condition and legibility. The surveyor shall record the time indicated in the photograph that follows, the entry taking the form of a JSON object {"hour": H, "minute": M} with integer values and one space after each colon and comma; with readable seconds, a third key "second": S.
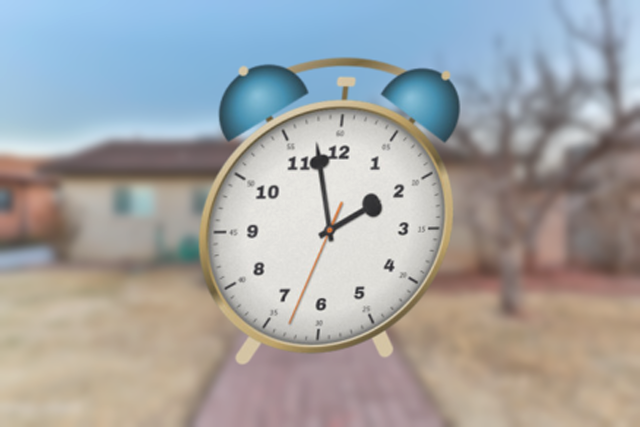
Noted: {"hour": 1, "minute": 57, "second": 33}
